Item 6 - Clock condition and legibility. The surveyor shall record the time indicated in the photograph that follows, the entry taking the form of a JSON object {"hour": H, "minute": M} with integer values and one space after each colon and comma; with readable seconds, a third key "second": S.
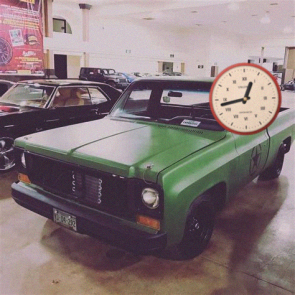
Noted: {"hour": 12, "minute": 43}
